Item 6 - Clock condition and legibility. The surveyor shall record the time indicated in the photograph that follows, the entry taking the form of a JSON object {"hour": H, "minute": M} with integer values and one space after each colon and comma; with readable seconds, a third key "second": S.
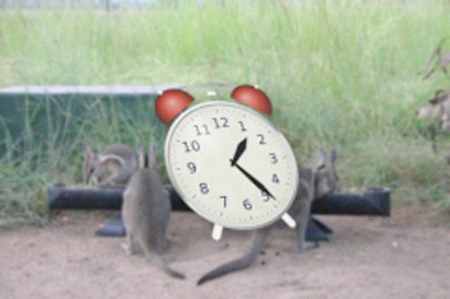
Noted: {"hour": 1, "minute": 24}
